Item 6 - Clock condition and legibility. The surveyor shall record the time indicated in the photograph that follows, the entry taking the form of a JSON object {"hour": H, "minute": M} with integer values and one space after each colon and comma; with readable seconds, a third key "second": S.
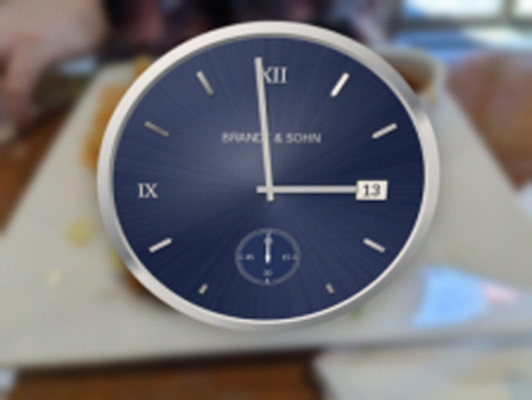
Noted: {"hour": 2, "minute": 59}
